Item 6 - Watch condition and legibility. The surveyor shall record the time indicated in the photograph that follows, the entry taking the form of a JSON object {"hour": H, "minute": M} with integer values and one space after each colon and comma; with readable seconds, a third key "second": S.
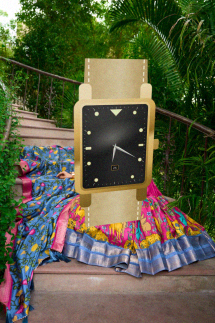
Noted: {"hour": 6, "minute": 20}
